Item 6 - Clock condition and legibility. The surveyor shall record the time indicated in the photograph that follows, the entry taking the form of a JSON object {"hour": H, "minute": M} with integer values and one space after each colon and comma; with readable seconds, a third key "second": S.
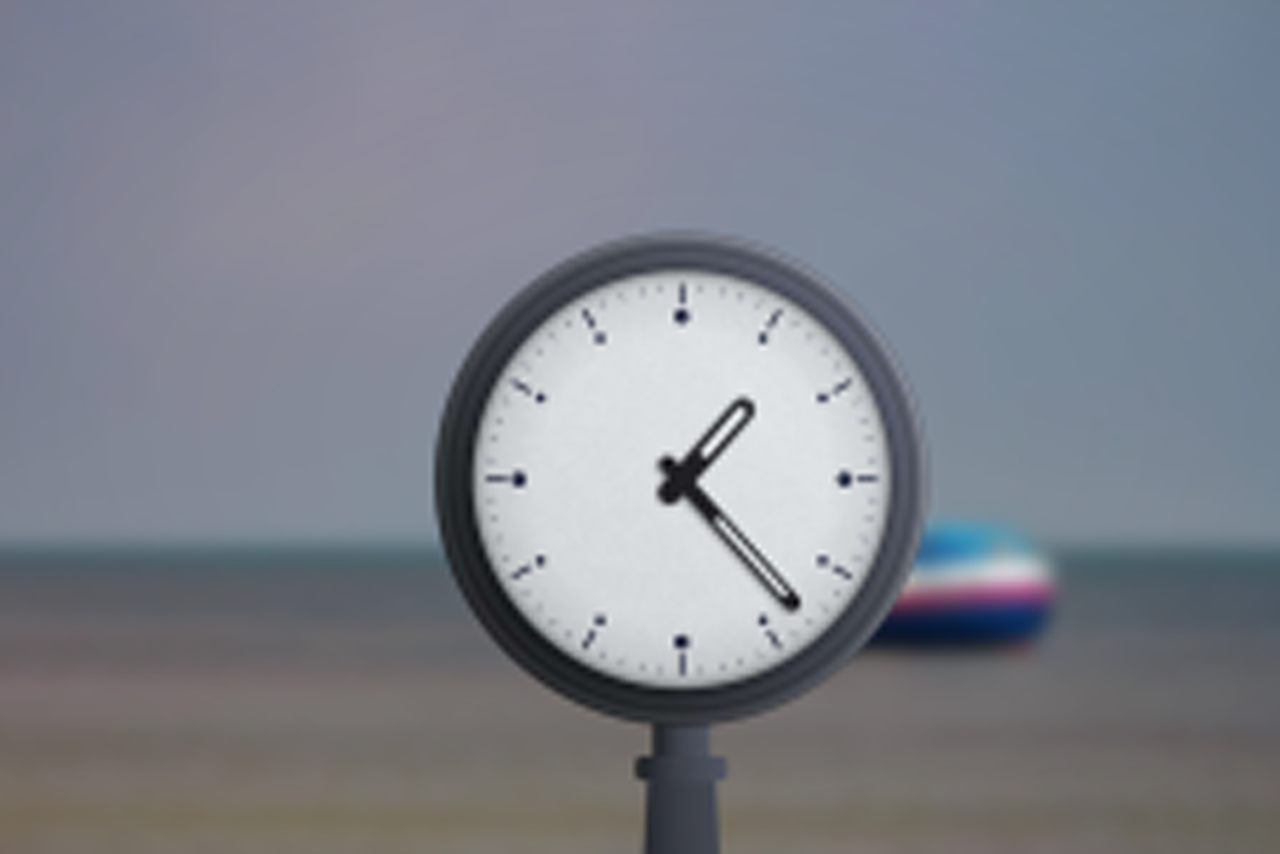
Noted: {"hour": 1, "minute": 23}
